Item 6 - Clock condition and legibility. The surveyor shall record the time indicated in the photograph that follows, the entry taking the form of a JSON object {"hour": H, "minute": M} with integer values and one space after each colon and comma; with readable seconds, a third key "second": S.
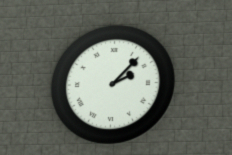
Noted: {"hour": 2, "minute": 7}
